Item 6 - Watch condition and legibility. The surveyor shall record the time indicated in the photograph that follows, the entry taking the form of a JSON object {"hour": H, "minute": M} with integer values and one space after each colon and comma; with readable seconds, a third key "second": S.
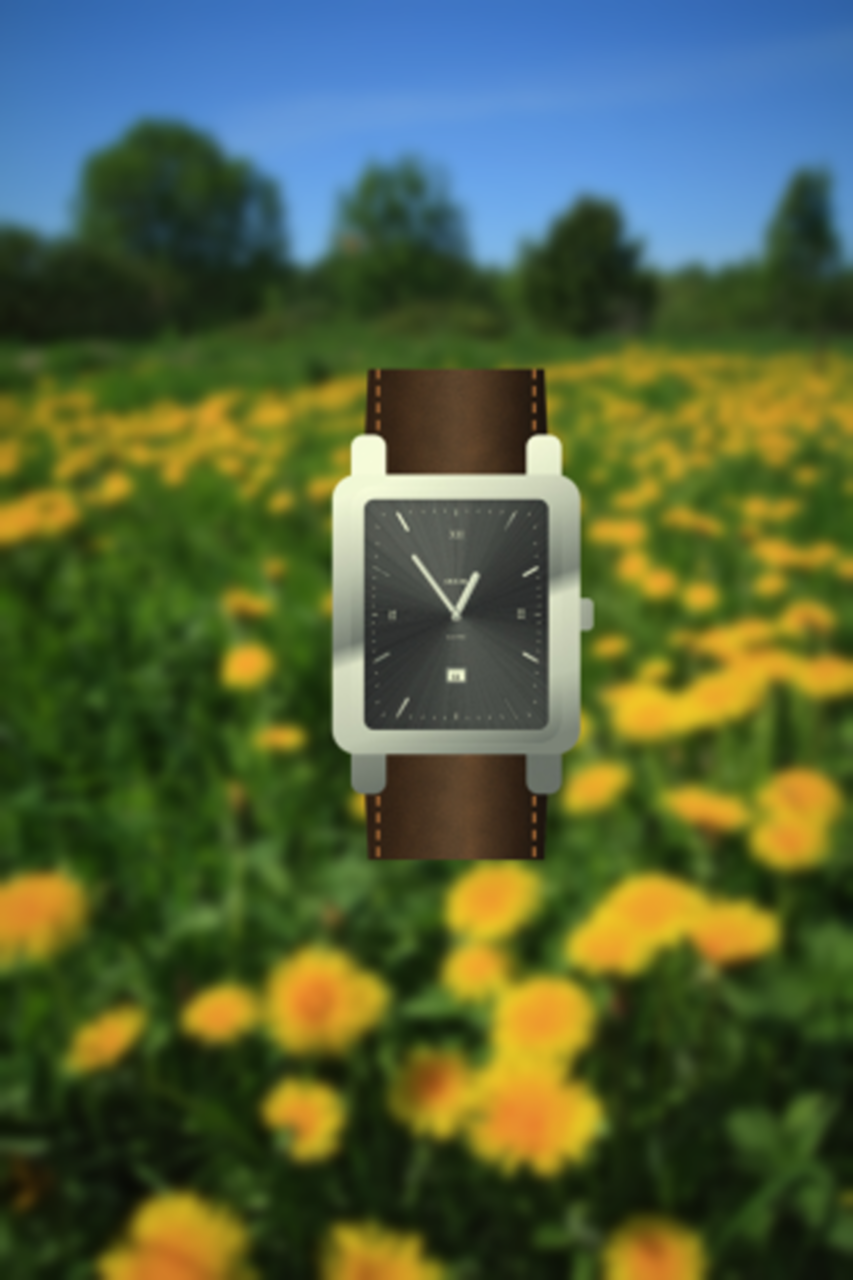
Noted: {"hour": 12, "minute": 54}
